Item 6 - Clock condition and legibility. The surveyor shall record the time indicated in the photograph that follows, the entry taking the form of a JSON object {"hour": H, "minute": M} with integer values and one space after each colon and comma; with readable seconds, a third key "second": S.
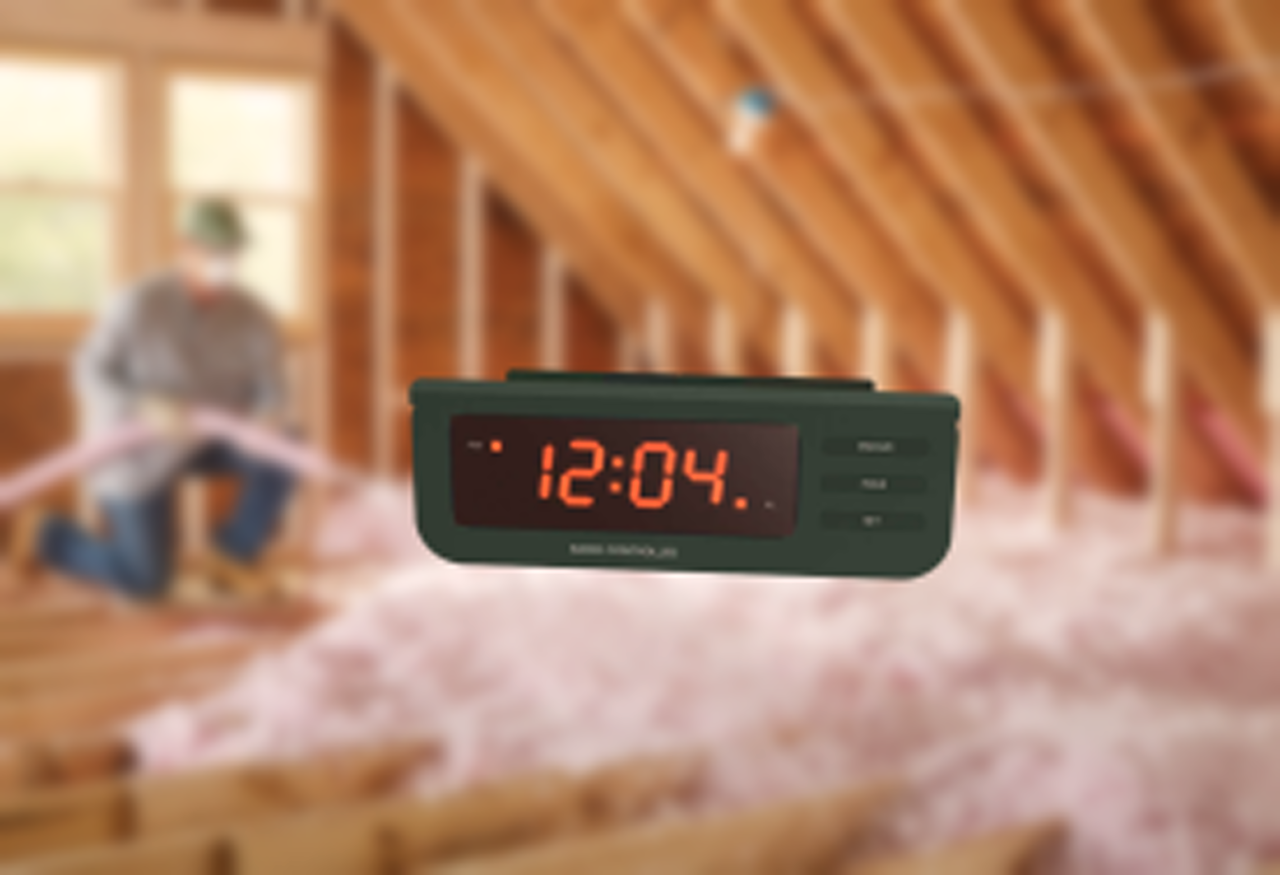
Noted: {"hour": 12, "minute": 4}
